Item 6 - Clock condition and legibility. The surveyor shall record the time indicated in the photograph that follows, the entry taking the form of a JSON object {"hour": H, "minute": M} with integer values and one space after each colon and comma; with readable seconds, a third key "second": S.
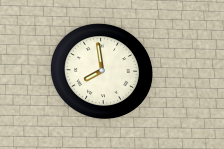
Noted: {"hour": 7, "minute": 59}
